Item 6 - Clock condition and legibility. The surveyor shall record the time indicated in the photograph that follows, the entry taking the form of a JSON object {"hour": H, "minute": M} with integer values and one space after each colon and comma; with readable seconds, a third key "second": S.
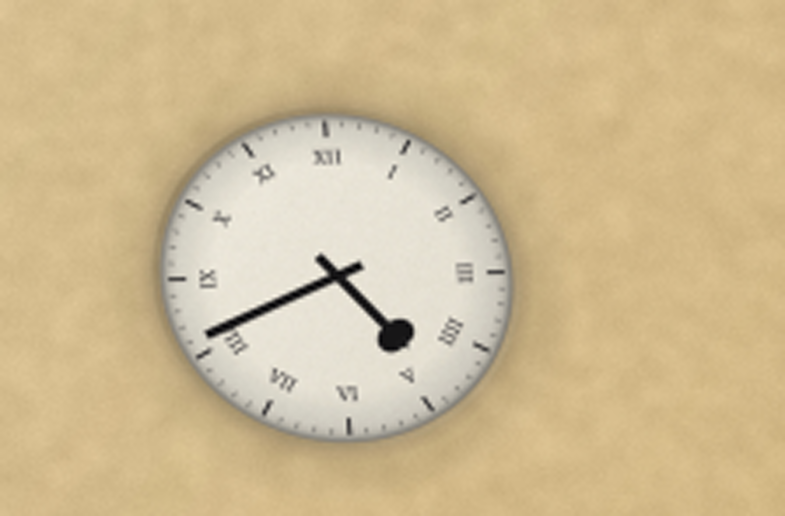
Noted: {"hour": 4, "minute": 41}
